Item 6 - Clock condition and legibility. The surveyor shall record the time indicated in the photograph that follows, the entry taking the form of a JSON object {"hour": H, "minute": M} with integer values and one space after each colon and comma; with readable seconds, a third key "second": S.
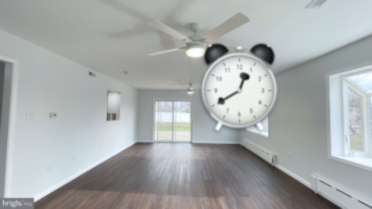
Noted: {"hour": 12, "minute": 40}
